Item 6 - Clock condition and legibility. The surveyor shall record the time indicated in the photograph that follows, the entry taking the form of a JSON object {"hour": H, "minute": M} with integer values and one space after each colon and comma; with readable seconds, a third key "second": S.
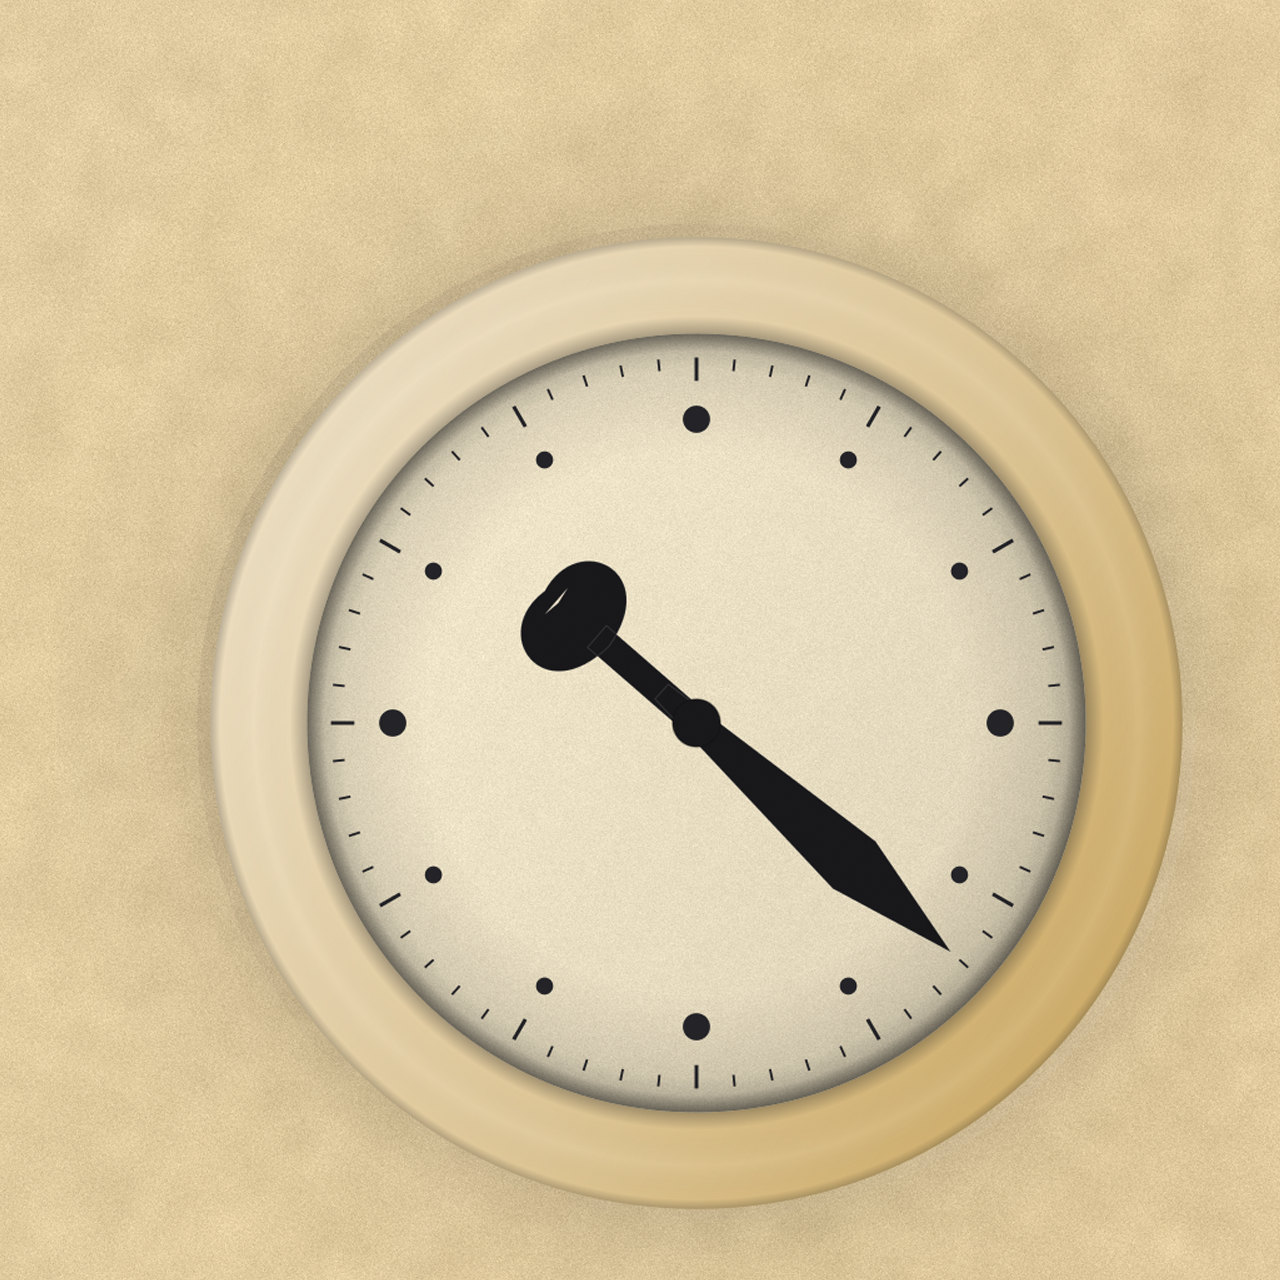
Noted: {"hour": 10, "minute": 22}
